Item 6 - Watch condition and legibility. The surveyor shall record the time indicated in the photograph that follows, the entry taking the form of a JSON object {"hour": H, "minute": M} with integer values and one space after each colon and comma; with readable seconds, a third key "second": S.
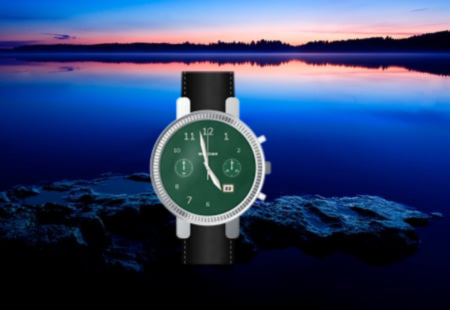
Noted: {"hour": 4, "minute": 58}
